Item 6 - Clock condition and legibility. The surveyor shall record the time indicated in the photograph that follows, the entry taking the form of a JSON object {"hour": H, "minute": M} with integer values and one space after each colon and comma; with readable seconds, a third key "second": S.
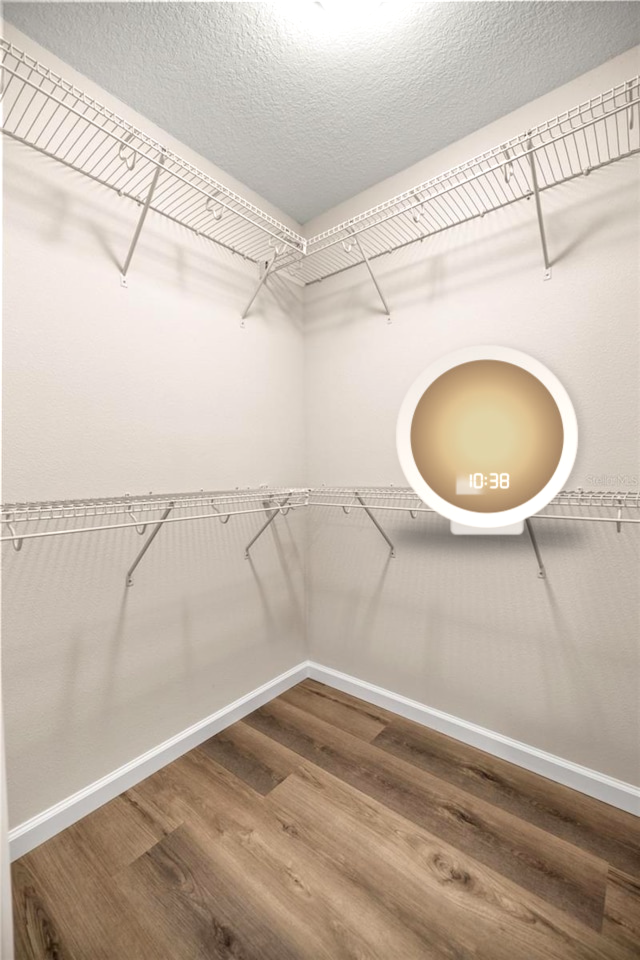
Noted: {"hour": 10, "minute": 38}
